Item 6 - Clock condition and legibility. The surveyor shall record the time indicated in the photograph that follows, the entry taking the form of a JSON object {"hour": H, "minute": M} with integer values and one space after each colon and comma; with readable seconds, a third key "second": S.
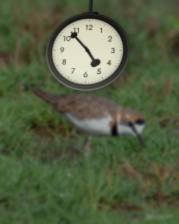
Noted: {"hour": 4, "minute": 53}
